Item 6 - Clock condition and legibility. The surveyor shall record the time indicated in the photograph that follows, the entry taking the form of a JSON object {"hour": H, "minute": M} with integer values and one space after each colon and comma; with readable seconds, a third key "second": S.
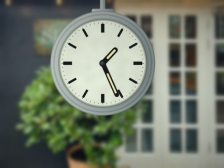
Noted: {"hour": 1, "minute": 26}
